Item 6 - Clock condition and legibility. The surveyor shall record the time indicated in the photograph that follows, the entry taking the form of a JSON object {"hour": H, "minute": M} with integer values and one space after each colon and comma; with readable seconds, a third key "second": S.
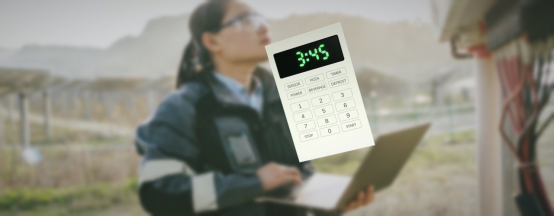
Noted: {"hour": 3, "minute": 45}
